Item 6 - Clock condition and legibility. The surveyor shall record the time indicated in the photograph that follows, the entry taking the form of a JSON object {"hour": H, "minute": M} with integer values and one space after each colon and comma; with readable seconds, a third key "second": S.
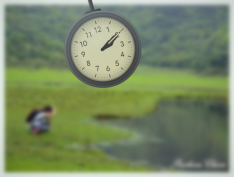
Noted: {"hour": 2, "minute": 10}
